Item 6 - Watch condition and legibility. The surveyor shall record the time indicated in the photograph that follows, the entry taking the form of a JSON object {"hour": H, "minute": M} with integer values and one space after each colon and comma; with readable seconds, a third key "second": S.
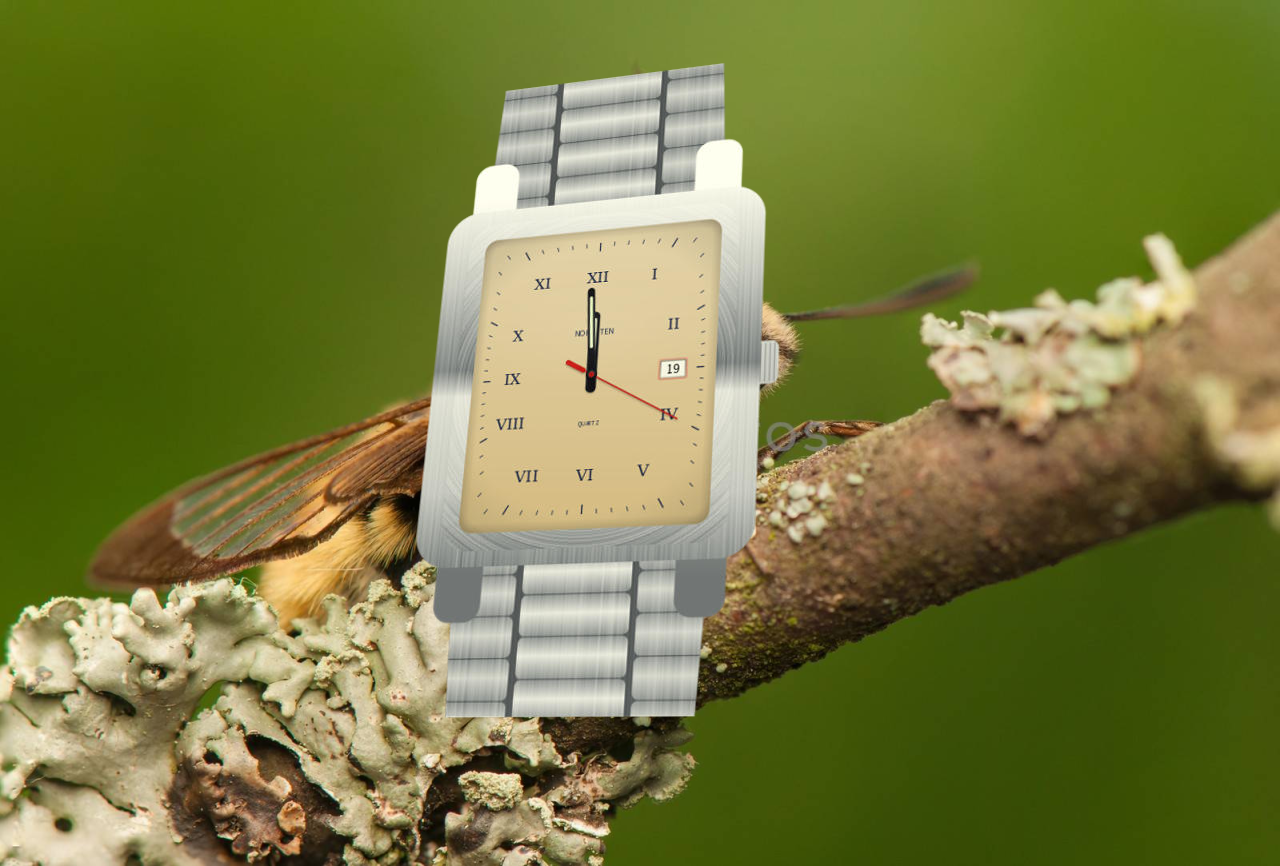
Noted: {"hour": 11, "minute": 59, "second": 20}
